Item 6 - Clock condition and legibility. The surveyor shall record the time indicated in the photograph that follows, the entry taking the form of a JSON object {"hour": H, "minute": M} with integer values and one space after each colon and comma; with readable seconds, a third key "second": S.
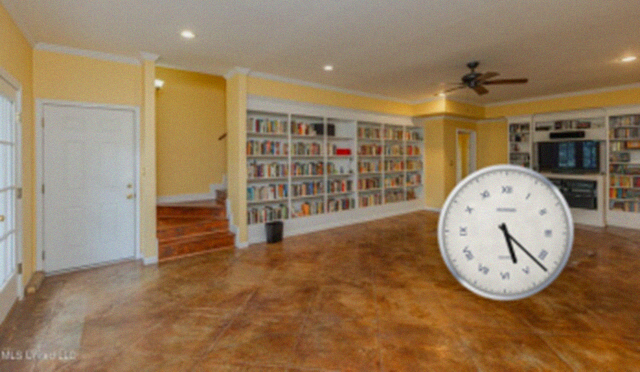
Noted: {"hour": 5, "minute": 22}
